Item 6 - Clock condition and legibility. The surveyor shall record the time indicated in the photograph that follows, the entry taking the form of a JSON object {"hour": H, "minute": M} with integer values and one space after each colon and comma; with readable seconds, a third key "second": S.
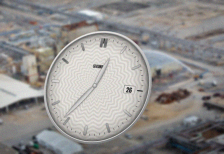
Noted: {"hour": 12, "minute": 36}
